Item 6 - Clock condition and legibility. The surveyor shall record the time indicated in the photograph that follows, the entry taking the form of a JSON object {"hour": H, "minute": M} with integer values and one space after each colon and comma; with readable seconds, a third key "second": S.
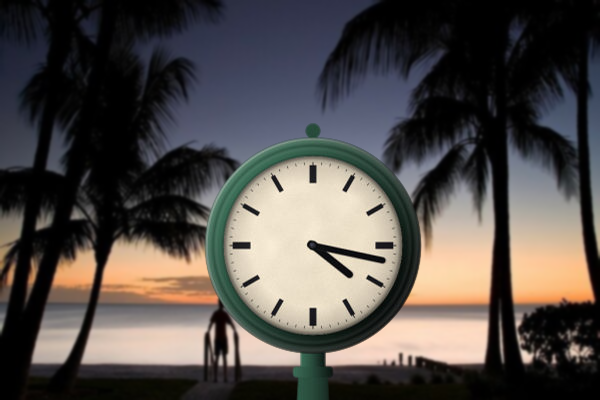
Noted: {"hour": 4, "minute": 17}
